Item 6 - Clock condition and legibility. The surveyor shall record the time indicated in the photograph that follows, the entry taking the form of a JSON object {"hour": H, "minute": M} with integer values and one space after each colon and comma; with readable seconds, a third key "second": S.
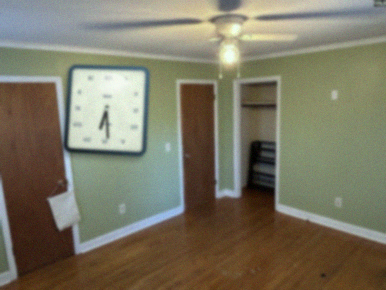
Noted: {"hour": 6, "minute": 29}
